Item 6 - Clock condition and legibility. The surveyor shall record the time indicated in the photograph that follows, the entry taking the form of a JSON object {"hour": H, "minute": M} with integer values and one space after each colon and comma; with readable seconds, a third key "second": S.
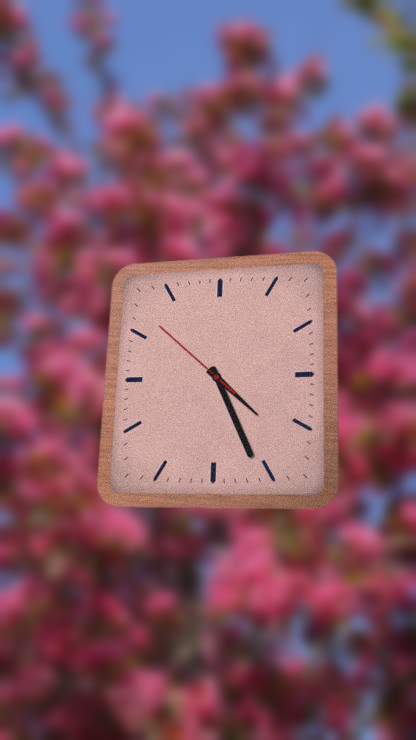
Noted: {"hour": 4, "minute": 25, "second": 52}
